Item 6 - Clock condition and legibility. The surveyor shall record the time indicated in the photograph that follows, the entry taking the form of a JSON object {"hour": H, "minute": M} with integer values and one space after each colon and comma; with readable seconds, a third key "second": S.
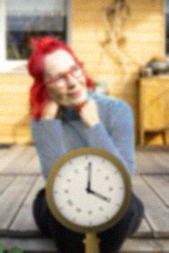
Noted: {"hour": 4, "minute": 1}
